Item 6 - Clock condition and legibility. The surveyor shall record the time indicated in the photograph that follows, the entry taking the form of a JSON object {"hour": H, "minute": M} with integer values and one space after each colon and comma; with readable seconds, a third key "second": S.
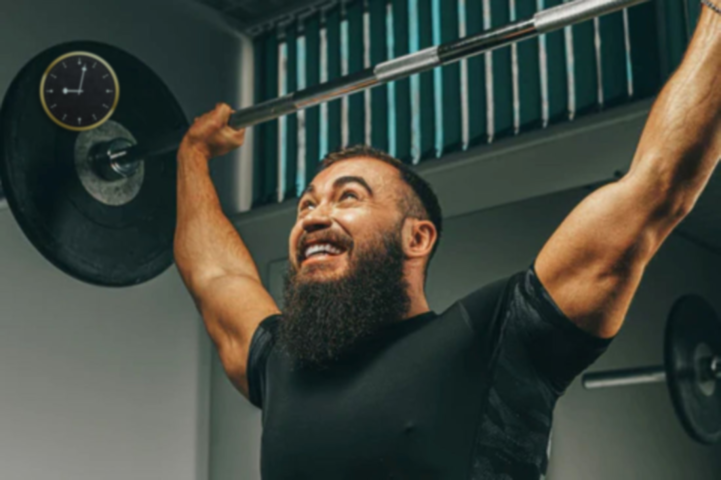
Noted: {"hour": 9, "minute": 2}
